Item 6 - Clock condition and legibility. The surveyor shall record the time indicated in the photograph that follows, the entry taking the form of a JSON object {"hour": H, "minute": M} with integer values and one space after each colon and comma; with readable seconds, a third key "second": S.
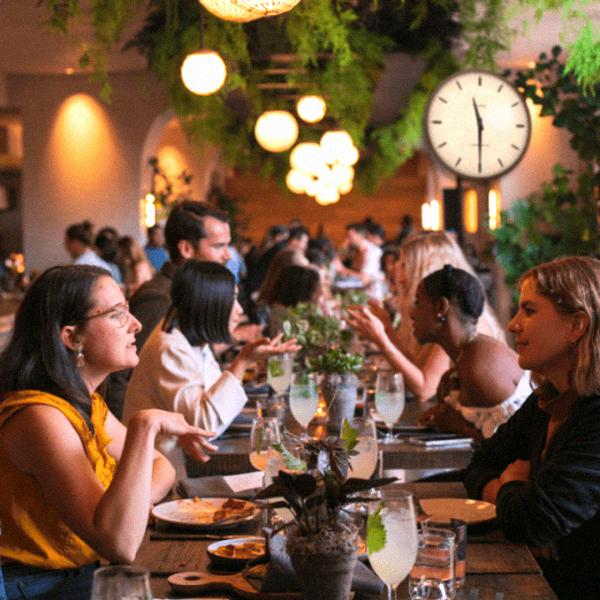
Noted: {"hour": 11, "minute": 30}
